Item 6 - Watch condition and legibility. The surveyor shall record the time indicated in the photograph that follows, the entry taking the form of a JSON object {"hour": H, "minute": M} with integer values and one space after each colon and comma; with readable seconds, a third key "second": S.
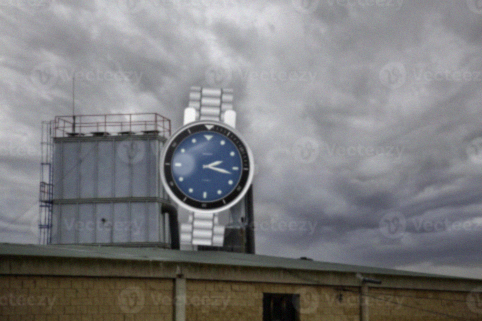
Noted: {"hour": 2, "minute": 17}
